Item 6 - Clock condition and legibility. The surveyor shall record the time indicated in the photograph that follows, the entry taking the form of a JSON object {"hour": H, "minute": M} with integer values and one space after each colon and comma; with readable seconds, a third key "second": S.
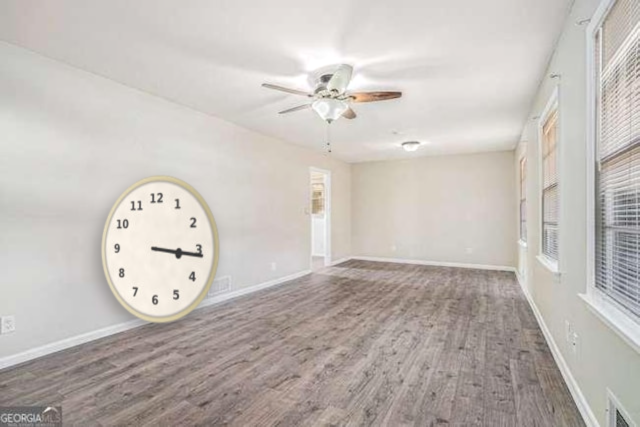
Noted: {"hour": 3, "minute": 16}
